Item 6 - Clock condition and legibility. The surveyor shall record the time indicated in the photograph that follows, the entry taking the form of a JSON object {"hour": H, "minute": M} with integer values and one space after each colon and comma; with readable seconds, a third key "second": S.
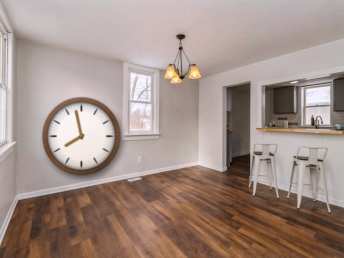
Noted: {"hour": 7, "minute": 58}
